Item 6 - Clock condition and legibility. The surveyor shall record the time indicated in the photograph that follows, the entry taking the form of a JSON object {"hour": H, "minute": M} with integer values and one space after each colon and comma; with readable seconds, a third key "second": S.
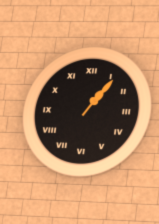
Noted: {"hour": 1, "minute": 6}
